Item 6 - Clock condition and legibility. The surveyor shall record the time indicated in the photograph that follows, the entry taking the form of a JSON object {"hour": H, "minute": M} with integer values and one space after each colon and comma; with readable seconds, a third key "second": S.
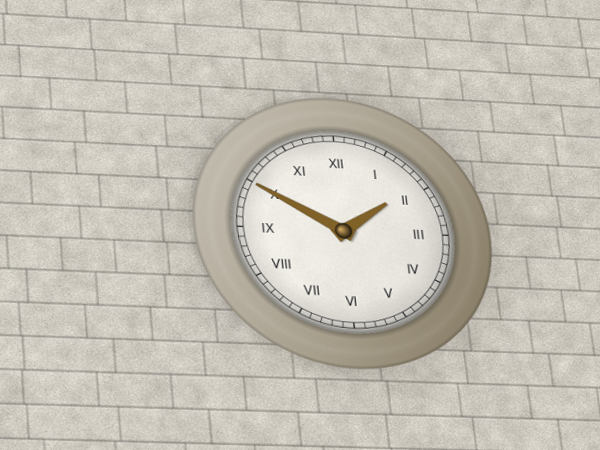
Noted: {"hour": 1, "minute": 50}
